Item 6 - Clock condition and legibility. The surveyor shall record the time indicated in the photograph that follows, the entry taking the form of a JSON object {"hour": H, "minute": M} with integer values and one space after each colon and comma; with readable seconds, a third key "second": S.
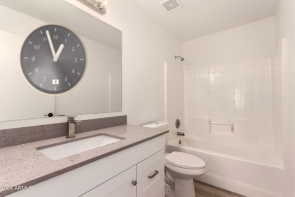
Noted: {"hour": 12, "minute": 57}
